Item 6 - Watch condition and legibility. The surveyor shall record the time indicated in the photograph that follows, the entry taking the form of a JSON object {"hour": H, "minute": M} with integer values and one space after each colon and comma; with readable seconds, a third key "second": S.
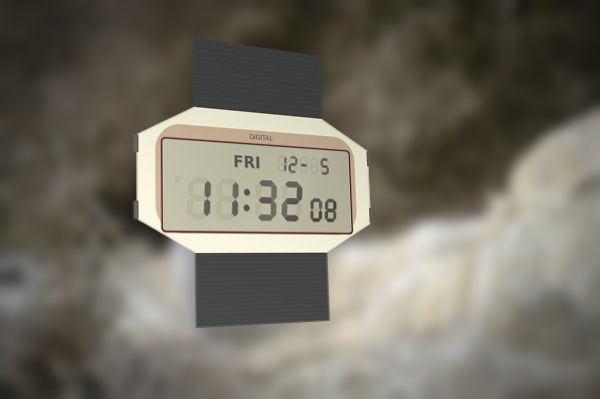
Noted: {"hour": 11, "minute": 32, "second": 8}
